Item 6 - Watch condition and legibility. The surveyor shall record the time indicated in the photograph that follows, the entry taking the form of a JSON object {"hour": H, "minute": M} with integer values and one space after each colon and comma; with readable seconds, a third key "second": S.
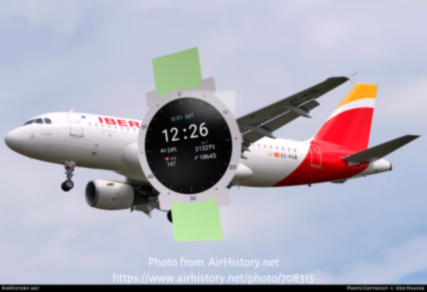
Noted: {"hour": 12, "minute": 26}
